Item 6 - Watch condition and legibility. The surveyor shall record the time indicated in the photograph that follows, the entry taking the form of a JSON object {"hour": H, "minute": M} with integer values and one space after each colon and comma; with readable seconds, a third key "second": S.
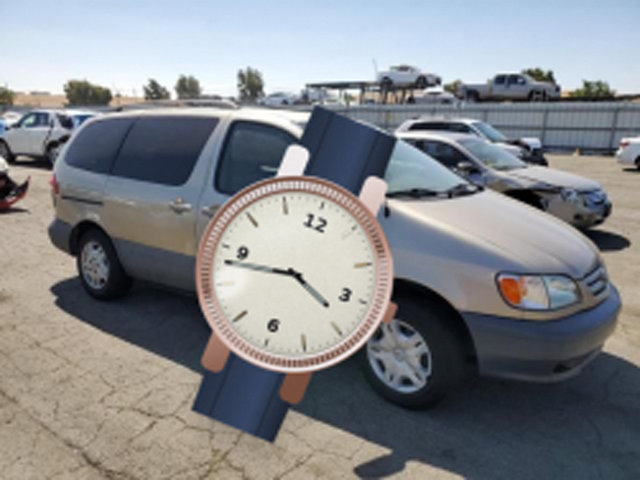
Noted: {"hour": 3, "minute": 43}
